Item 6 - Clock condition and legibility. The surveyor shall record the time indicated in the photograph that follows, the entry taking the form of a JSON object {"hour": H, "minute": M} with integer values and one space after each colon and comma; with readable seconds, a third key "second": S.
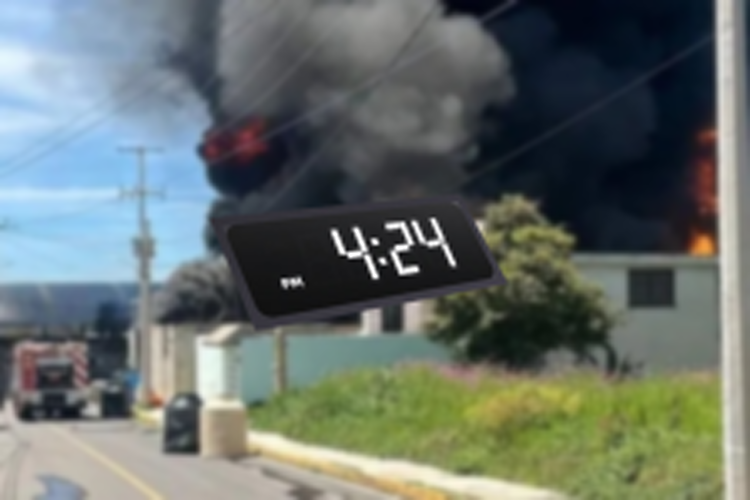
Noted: {"hour": 4, "minute": 24}
